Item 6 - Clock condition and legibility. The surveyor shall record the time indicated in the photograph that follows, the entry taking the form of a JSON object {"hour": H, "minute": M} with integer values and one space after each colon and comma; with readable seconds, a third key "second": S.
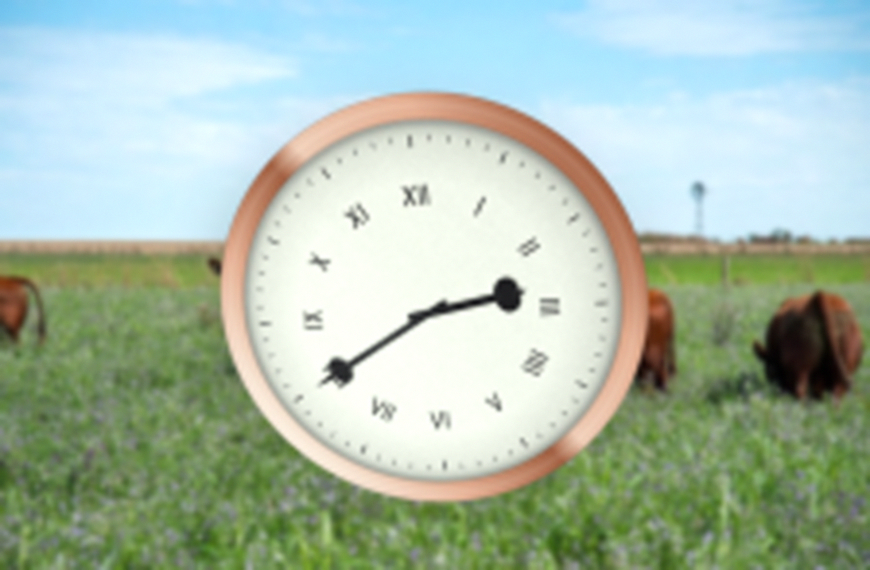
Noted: {"hour": 2, "minute": 40}
